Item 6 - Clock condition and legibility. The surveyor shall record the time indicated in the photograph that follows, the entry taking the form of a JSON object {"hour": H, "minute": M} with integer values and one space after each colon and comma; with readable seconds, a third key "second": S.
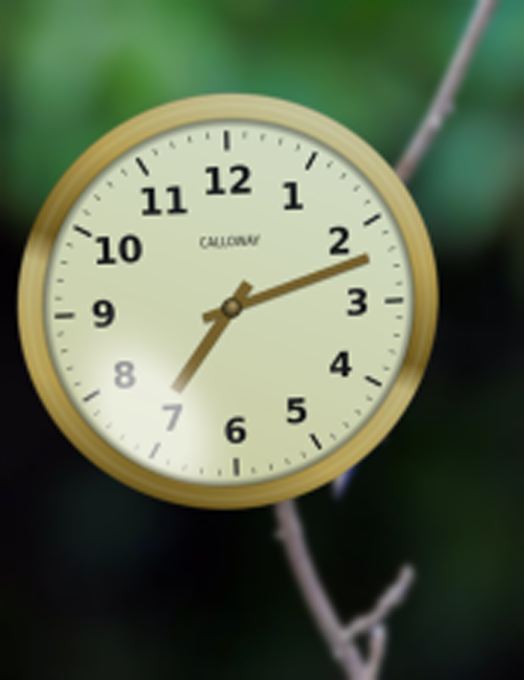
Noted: {"hour": 7, "minute": 12}
